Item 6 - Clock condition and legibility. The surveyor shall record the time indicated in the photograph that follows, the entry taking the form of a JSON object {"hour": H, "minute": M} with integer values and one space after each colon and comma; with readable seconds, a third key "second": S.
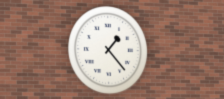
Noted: {"hour": 1, "minute": 23}
